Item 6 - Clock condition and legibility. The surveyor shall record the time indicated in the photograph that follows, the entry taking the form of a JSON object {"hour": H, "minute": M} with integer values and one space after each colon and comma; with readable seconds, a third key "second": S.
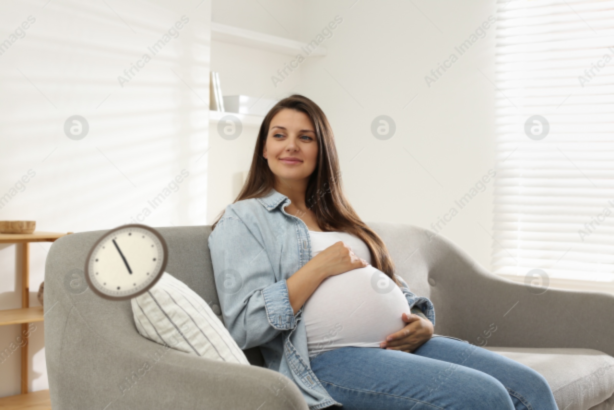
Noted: {"hour": 4, "minute": 54}
